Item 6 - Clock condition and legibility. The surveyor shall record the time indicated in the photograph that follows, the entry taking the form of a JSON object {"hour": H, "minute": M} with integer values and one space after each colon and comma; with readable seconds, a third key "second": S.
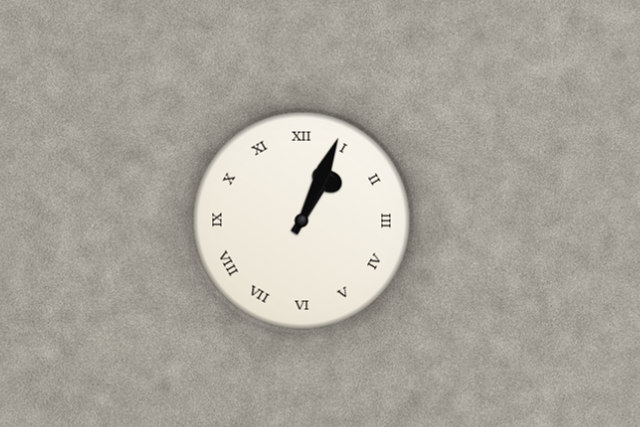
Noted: {"hour": 1, "minute": 4}
